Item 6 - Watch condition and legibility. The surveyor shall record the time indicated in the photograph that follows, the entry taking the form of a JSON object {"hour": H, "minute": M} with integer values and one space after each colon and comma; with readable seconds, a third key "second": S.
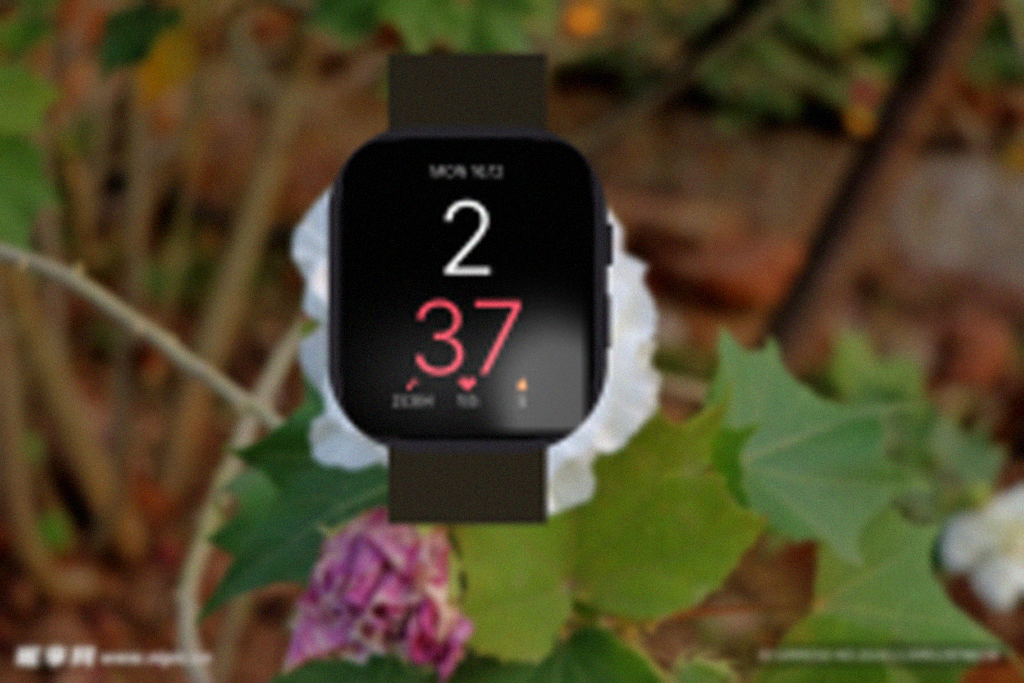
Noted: {"hour": 2, "minute": 37}
